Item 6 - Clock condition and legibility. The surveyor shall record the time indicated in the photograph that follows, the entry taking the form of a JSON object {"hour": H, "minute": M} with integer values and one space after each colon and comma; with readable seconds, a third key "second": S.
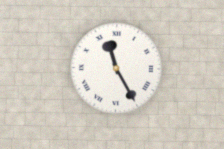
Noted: {"hour": 11, "minute": 25}
